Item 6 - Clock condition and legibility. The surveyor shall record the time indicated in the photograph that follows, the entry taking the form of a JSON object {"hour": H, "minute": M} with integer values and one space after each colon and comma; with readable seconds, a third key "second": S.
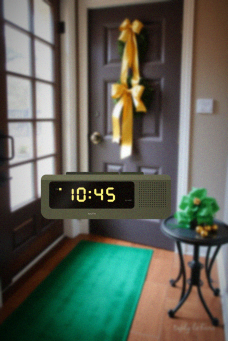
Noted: {"hour": 10, "minute": 45}
